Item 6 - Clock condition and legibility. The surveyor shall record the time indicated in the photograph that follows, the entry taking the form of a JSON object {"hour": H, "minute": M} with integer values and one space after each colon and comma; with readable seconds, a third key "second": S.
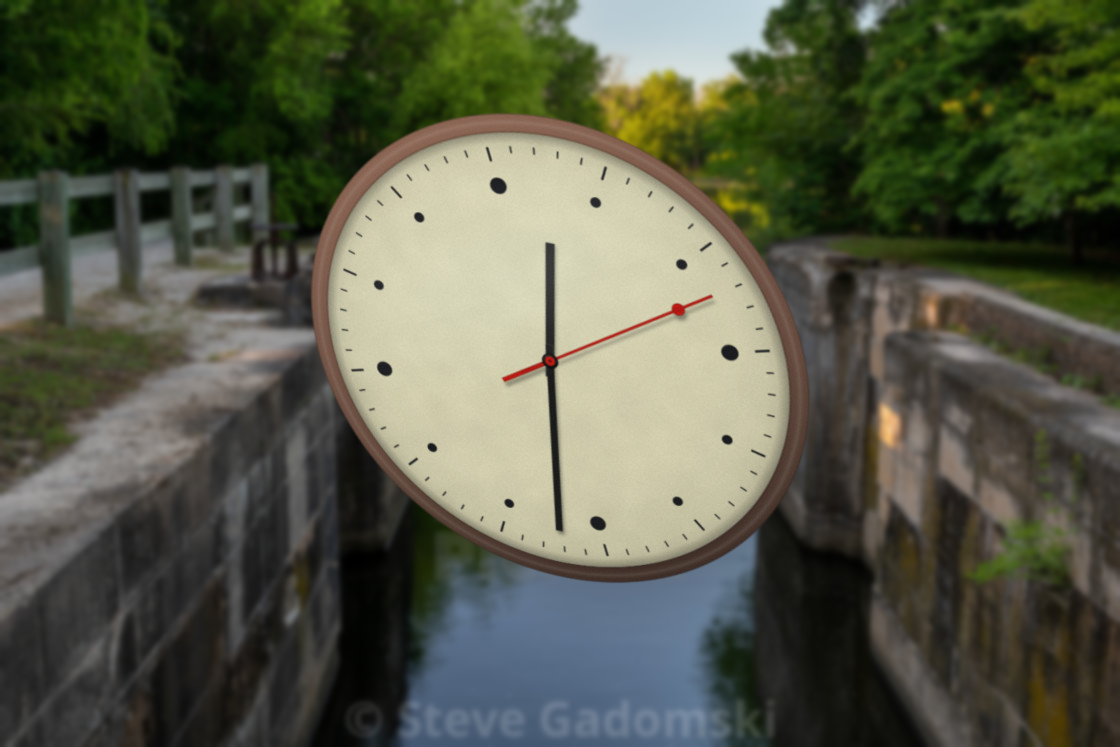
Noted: {"hour": 12, "minute": 32, "second": 12}
